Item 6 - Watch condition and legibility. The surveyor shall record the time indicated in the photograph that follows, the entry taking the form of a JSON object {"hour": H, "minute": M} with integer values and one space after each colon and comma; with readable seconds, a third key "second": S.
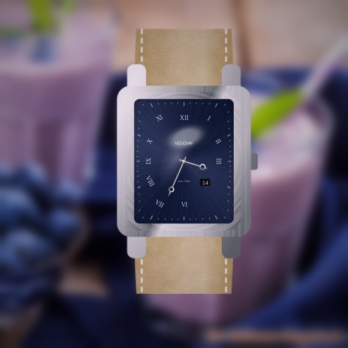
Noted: {"hour": 3, "minute": 34}
